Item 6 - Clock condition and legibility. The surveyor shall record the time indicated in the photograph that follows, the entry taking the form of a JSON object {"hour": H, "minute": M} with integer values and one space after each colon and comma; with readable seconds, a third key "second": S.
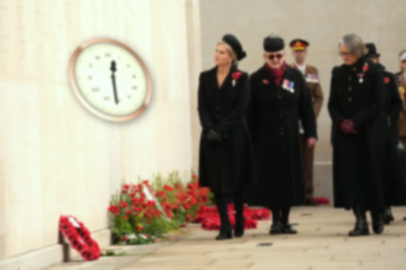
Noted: {"hour": 12, "minute": 31}
